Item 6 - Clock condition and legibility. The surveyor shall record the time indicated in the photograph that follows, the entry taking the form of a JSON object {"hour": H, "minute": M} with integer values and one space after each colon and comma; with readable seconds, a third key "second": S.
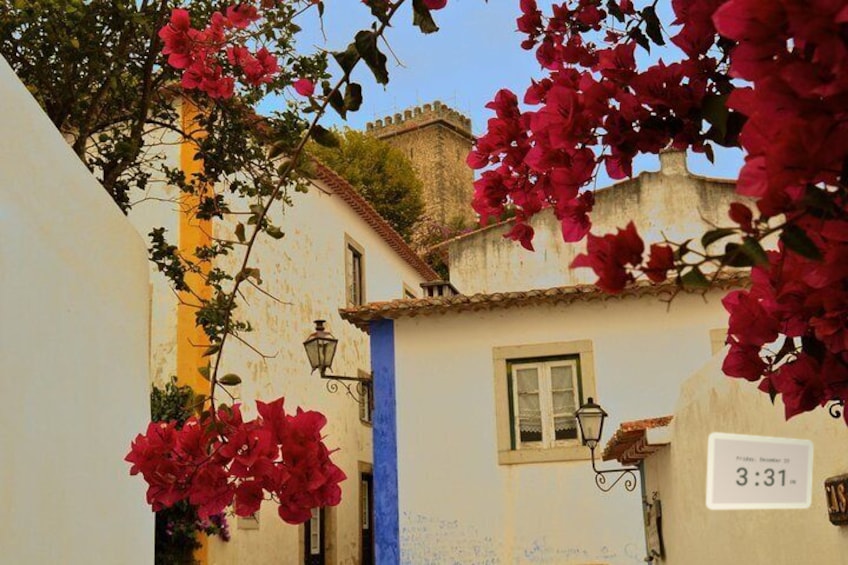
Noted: {"hour": 3, "minute": 31}
